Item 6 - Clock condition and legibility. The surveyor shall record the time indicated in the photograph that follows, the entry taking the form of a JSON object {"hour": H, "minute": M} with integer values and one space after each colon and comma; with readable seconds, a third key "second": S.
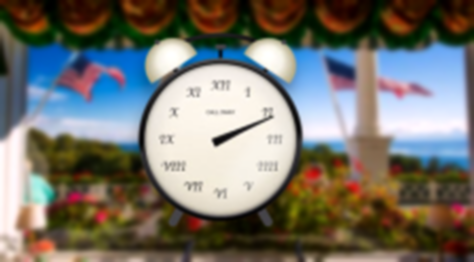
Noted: {"hour": 2, "minute": 11}
